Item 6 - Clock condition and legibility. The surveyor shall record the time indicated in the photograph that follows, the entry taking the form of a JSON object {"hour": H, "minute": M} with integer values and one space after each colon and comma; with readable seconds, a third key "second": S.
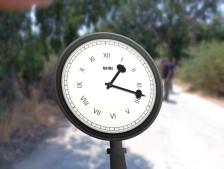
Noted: {"hour": 1, "minute": 18}
